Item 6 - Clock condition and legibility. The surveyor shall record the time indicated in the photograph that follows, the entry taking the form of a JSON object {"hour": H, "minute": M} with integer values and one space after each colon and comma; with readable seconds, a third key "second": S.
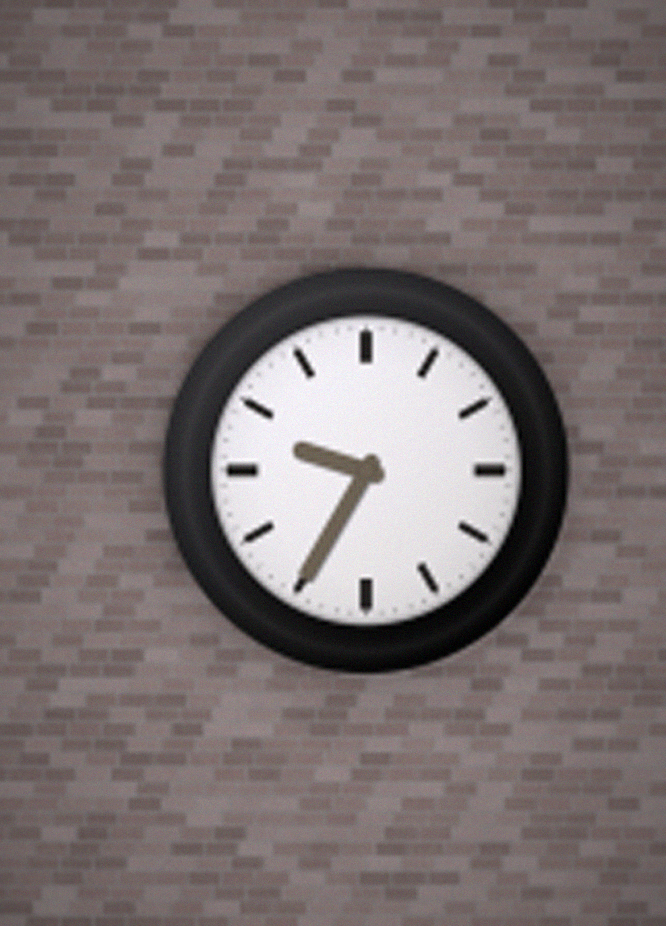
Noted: {"hour": 9, "minute": 35}
